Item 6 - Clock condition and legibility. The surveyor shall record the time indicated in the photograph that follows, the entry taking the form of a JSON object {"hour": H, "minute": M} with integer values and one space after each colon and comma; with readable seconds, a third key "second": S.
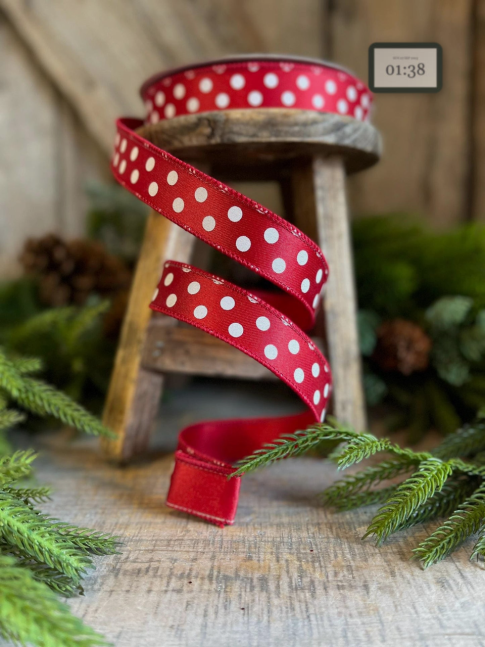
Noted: {"hour": 1, "minute": 38}
